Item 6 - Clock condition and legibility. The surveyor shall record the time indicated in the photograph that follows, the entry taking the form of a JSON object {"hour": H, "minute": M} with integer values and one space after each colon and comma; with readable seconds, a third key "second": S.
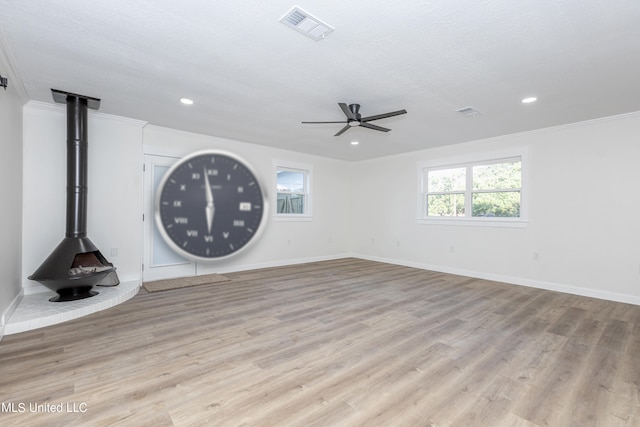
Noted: {"hour": 5, "minute": 58}
